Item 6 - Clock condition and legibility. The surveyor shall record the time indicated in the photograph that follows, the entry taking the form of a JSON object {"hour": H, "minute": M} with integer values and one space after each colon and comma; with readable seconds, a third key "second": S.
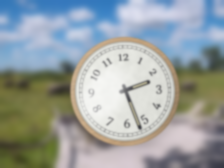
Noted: {"hour": 2, "minute": 27}
